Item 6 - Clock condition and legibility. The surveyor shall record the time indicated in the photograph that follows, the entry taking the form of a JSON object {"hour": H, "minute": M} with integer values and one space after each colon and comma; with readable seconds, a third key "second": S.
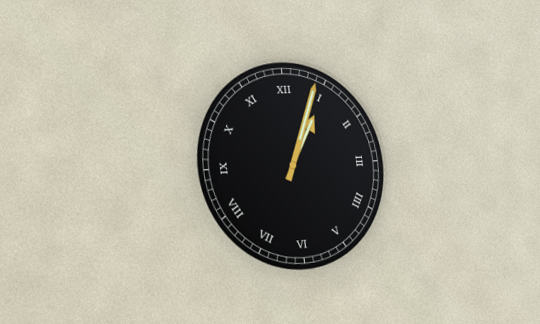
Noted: {"hour": 1, "minute": 4}
